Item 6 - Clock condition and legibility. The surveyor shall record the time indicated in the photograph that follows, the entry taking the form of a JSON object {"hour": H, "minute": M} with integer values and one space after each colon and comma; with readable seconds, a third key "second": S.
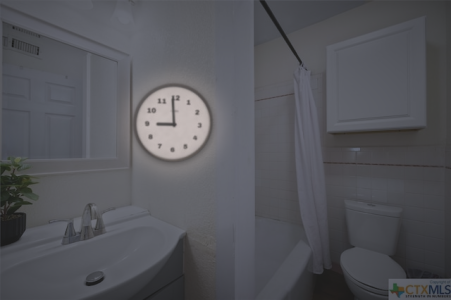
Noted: {"hour": 8, "minute": 59}
